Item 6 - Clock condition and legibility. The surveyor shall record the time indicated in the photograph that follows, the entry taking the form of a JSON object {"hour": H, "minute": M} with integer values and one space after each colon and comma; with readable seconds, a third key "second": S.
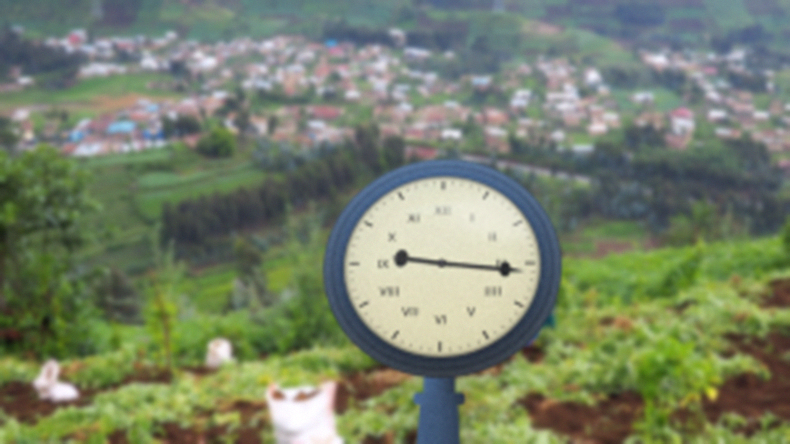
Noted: {"hour": 9, "minute": 16}
